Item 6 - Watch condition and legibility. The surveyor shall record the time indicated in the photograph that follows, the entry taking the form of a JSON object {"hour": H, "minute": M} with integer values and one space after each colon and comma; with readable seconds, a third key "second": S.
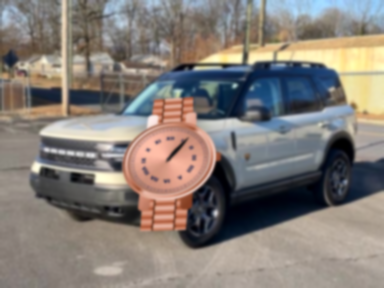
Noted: {"hour": 1, "minute": 6}
